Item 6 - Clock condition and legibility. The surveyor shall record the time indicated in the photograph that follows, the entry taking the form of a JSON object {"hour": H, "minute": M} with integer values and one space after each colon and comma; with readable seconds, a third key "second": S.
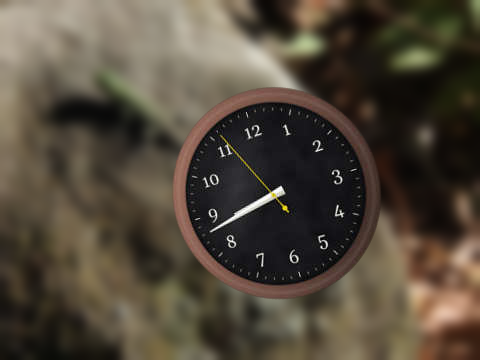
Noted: {"hour": 8, "minute": 42, "second": 56}
